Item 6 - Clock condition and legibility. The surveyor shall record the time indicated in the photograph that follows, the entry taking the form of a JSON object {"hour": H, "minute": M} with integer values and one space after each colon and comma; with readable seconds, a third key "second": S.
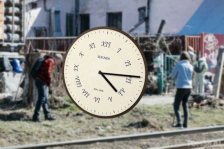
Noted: {"hour": 4, "minute": 14}
